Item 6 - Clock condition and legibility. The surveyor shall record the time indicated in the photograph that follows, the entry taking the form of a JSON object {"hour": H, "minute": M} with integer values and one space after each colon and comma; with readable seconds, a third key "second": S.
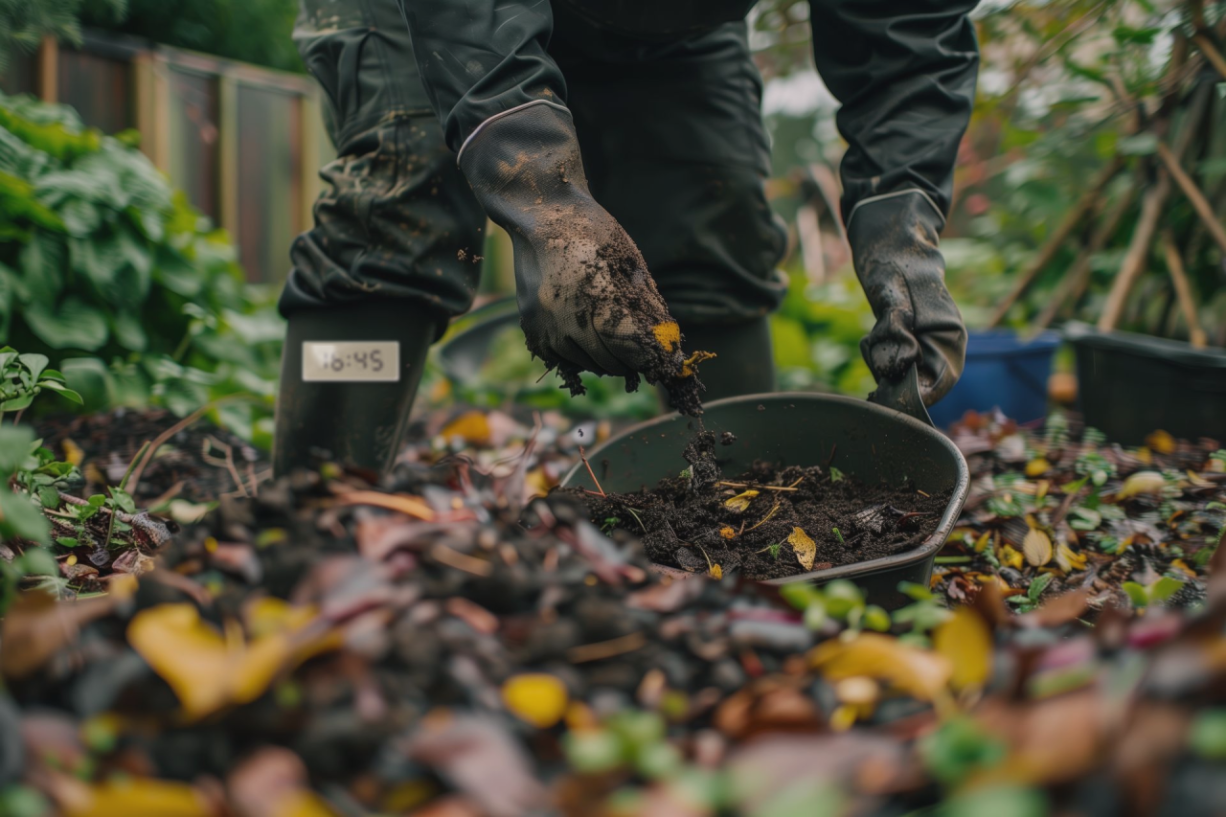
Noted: {"hour": 16, "minute": 45}
